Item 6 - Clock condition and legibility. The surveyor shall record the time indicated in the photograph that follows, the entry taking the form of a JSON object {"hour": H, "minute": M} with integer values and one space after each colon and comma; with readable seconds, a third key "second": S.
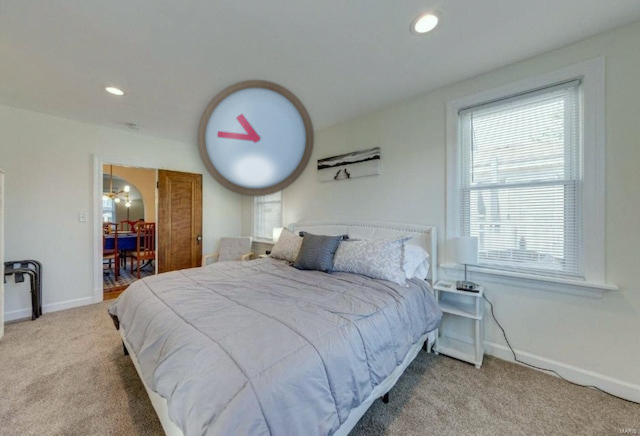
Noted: {"hour": 10, "minute": 46}
